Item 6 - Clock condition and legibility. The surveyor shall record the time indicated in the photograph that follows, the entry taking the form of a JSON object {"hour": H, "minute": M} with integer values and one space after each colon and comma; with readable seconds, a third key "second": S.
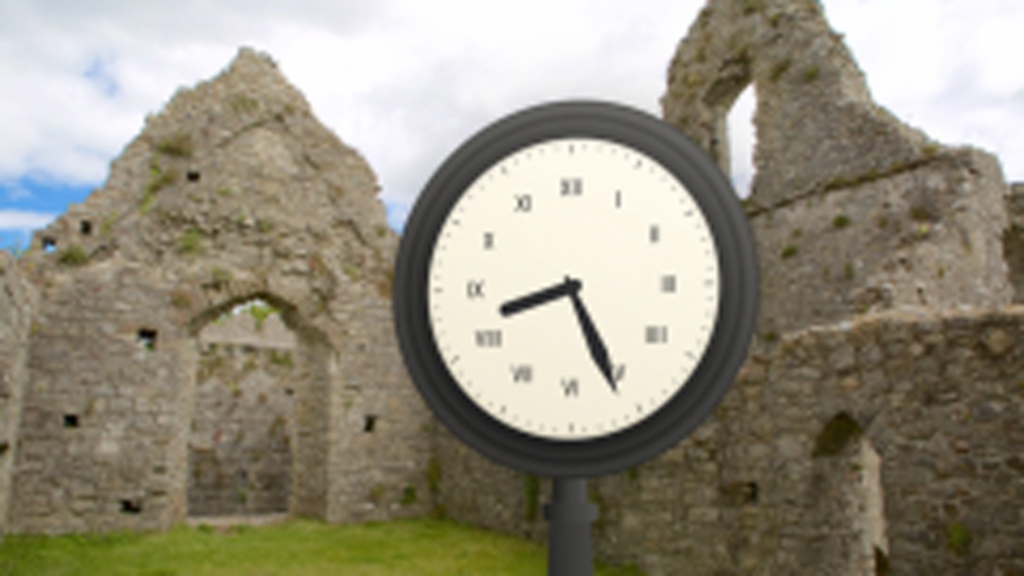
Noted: {"hour": 8, "minute": 26}
